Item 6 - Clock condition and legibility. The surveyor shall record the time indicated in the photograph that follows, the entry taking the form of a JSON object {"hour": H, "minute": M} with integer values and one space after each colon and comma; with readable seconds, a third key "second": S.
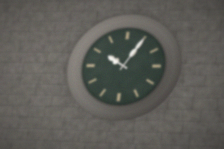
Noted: {"hour": 10, "minute": 5}
